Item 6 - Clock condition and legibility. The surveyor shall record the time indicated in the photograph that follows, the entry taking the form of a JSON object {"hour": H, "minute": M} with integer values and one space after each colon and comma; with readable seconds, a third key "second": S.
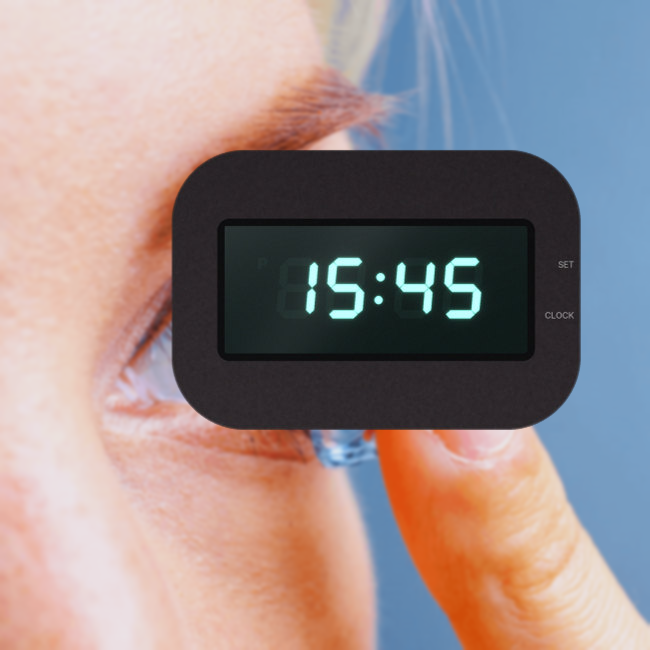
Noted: {"hour": 15, "minute": 45}
